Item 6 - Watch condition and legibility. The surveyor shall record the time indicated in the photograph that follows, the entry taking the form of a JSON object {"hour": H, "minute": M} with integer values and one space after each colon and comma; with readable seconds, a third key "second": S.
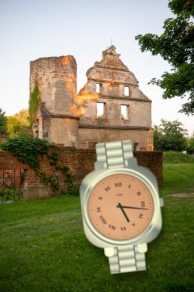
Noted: {"hour": 5, "minute": 17}
